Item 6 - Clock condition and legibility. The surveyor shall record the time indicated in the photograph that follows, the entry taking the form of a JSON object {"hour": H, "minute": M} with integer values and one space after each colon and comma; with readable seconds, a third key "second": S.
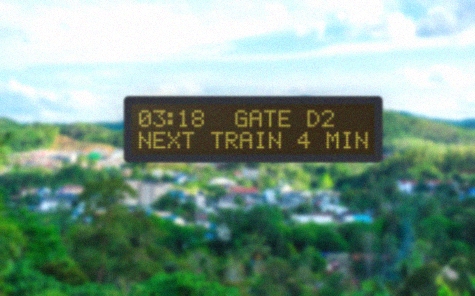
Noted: {"hour": 3, "minute": 18}
